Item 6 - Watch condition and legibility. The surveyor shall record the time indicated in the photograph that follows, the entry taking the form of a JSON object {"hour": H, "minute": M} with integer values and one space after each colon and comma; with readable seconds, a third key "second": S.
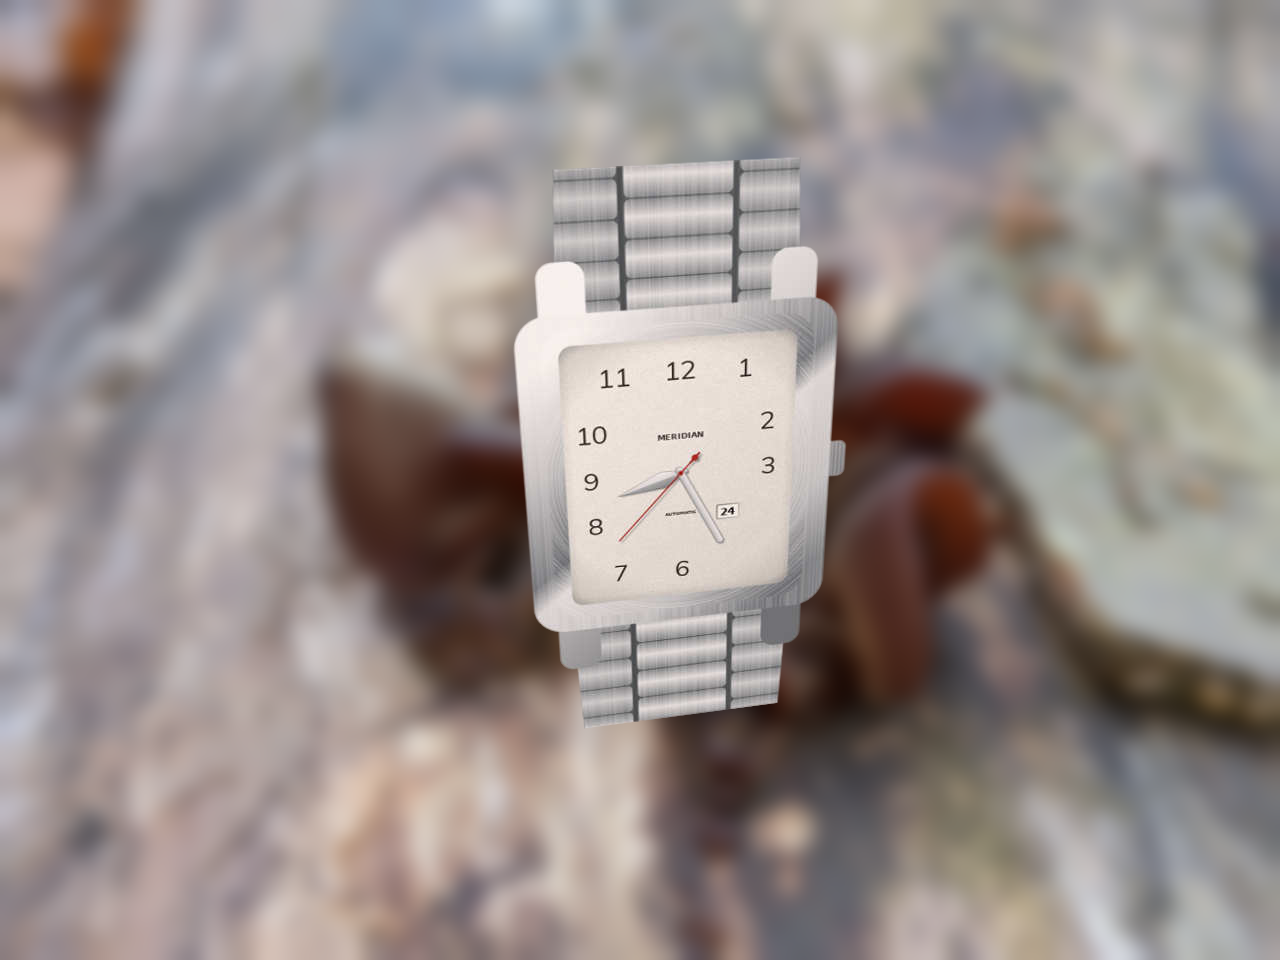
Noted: {"hour": 8, "minute": 25, "second": 37}
